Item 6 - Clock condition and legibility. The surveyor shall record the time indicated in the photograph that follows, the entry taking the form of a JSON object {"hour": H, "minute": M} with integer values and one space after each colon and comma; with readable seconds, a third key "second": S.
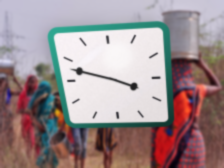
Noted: {"hour": 3, "minute": 48}
